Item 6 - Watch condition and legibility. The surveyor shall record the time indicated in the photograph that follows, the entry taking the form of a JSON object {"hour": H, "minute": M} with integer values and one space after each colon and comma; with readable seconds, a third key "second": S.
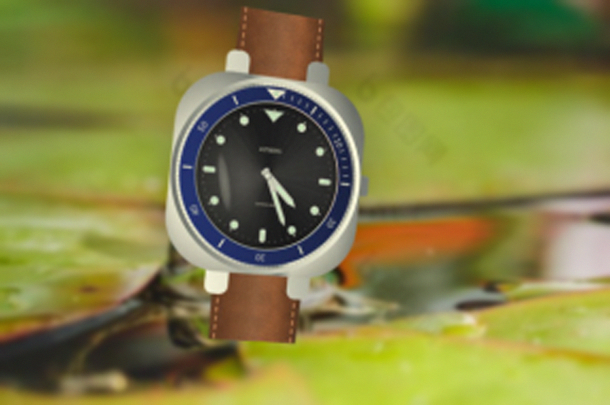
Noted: {"hour": 4, "minute": 26}
